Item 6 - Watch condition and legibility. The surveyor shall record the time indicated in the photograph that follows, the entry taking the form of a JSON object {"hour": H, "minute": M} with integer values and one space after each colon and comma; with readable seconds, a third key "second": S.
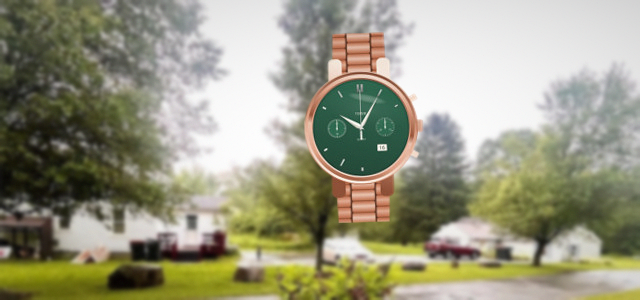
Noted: {"hour": 10, "minute": 5}
